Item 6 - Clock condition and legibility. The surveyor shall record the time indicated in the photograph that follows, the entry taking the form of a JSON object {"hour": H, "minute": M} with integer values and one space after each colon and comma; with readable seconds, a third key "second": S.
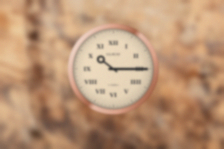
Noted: {"hour": 10, "minute": 15}
